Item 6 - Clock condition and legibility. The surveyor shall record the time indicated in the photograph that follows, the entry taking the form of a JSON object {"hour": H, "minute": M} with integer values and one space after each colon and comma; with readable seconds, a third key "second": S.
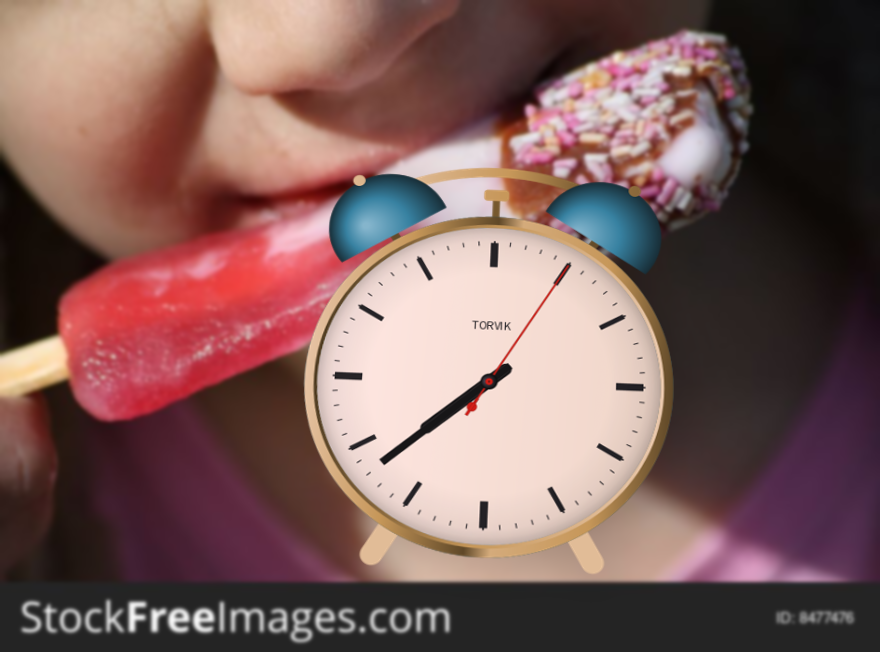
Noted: {"hour": 7, "minute": 38, "second": 5}
